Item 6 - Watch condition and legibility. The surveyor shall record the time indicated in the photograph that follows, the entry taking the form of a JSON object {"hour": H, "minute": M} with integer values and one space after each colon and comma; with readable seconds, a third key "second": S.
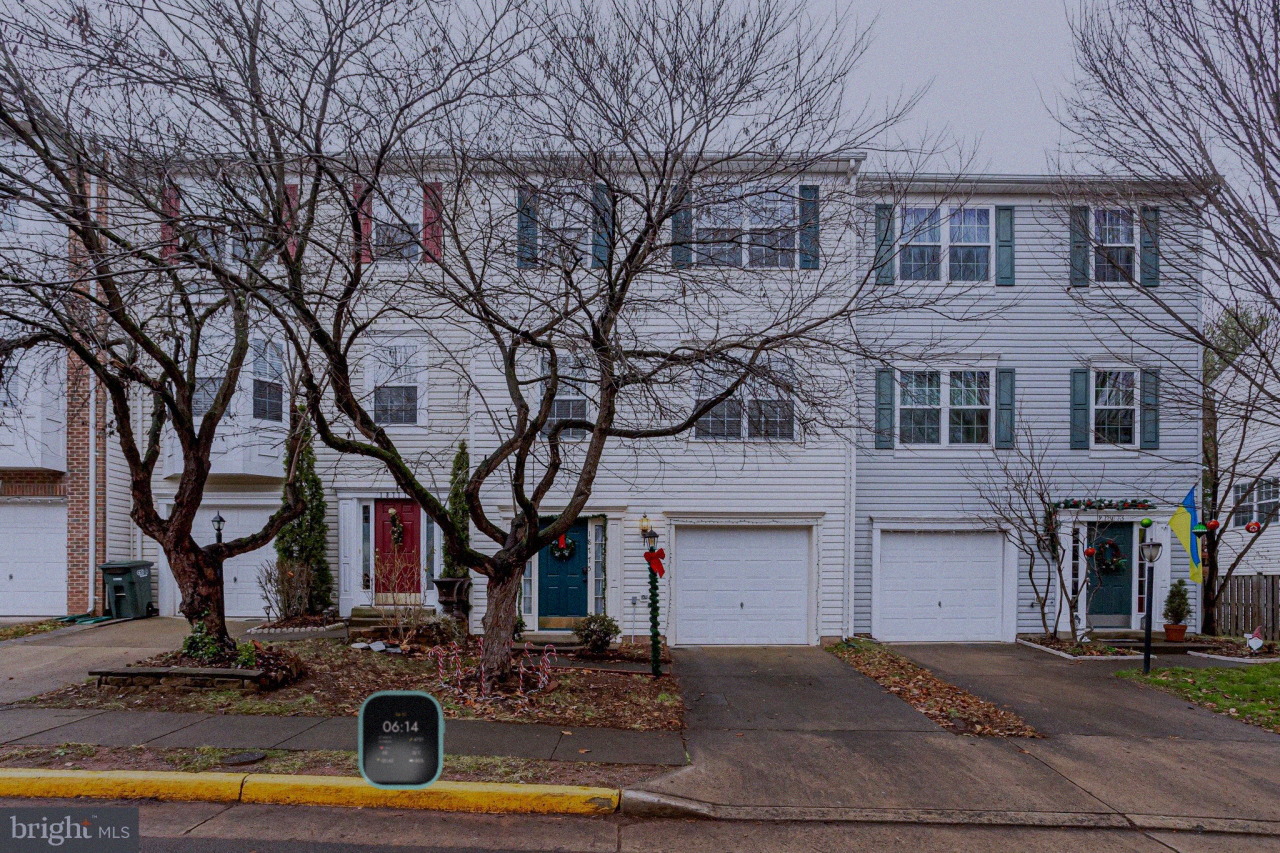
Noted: {"hour": 6, "minute": 14}
